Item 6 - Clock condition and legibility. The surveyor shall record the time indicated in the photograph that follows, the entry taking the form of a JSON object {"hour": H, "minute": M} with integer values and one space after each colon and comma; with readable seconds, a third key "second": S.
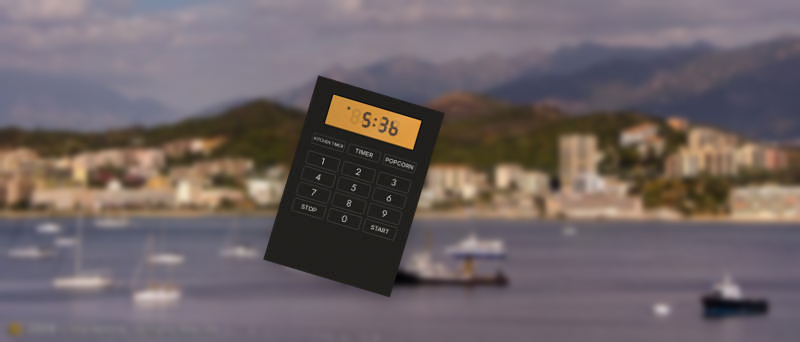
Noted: {"hour": 5, "minute": 36}
